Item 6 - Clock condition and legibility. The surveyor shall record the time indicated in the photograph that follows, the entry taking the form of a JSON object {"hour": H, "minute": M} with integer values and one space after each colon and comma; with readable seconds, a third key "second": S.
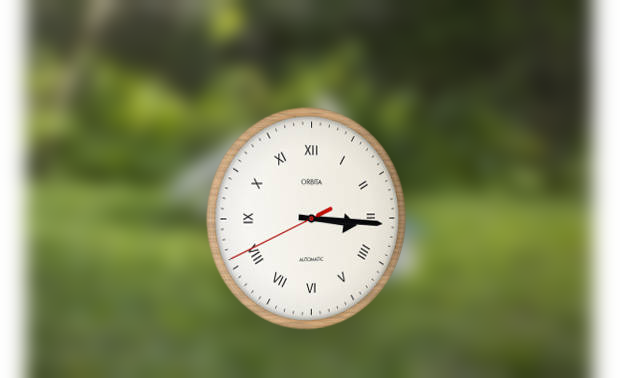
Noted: {"hour": 3, "minute": 15, "second": 41}
